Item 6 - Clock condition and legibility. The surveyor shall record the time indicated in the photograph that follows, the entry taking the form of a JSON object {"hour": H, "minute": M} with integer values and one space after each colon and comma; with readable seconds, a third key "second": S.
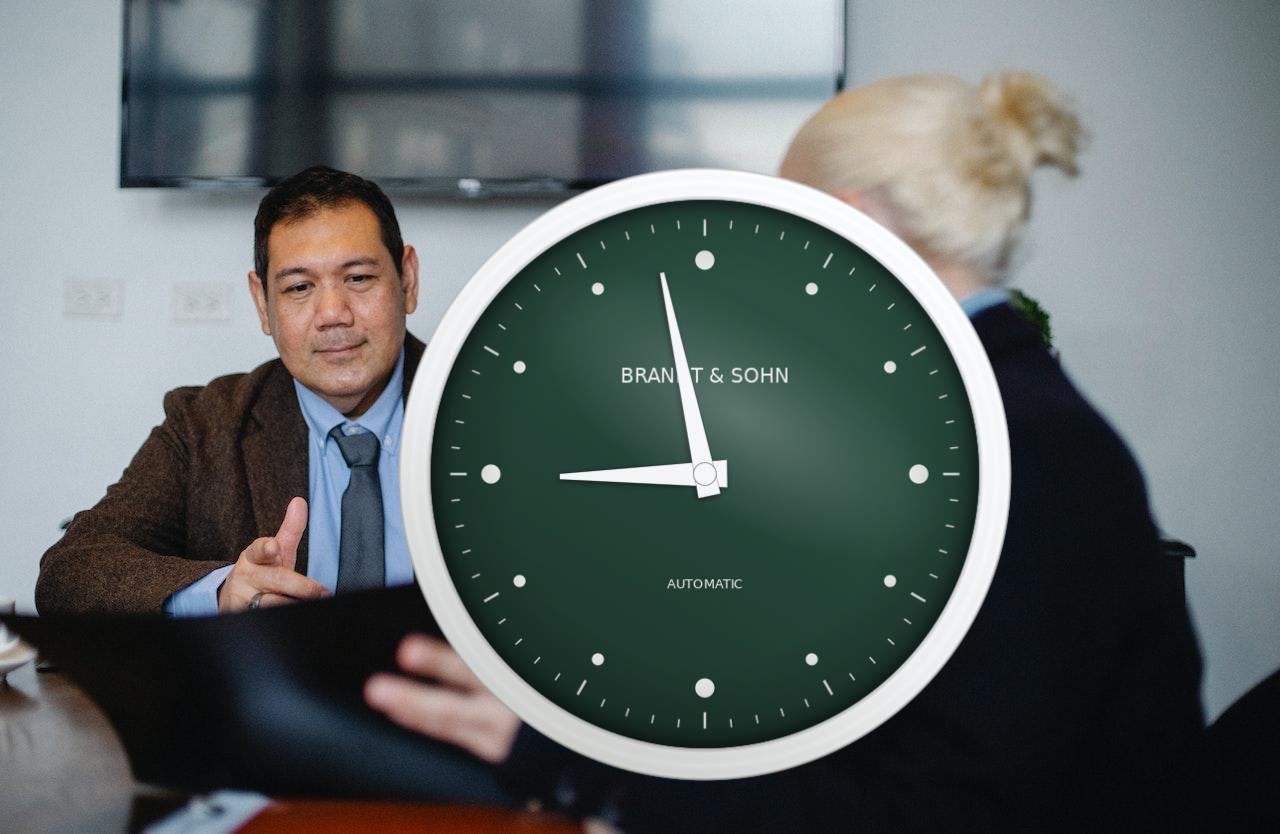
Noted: {"hour": 8, "minute": 58}
